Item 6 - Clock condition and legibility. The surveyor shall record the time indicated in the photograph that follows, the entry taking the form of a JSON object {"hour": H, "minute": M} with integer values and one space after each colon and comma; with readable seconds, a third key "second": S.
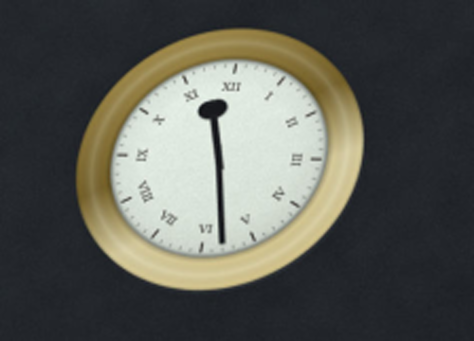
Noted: {"hour": 11, "minute": 28}
